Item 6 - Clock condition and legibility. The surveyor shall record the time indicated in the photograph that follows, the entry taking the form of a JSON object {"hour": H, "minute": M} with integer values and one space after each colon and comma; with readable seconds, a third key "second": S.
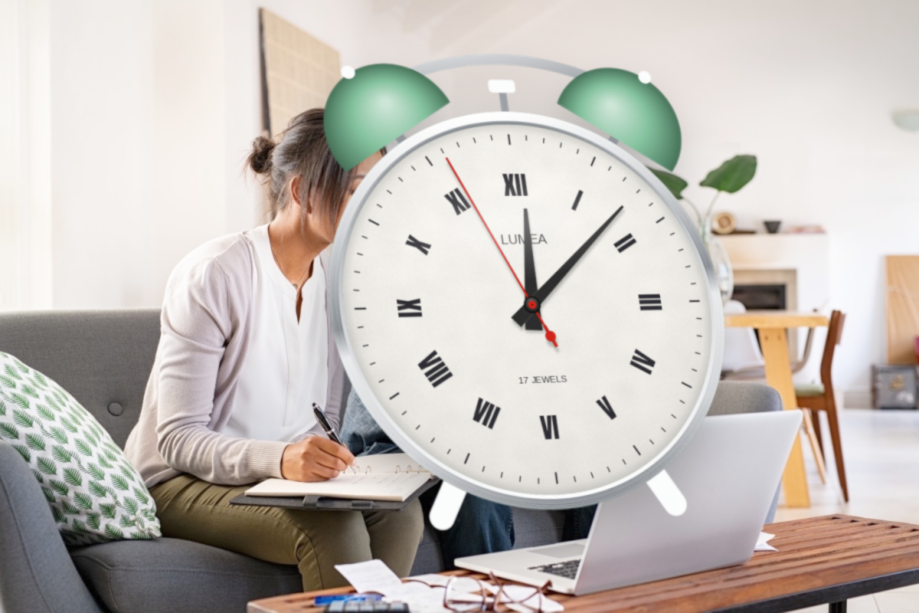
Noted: {"hour": 12, "minute": 7, "second": 56}
